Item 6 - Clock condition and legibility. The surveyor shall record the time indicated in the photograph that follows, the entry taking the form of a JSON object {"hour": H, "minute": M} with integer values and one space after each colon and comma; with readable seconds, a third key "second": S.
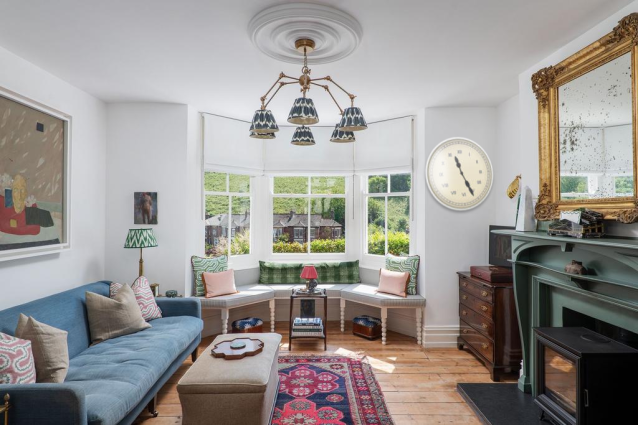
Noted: {"hour": 11, "minute": 26}
